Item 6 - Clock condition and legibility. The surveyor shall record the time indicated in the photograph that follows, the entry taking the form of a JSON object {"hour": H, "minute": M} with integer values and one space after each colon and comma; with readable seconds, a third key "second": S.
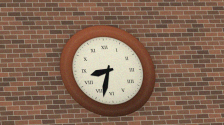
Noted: {"hour": 8, "minute": 33}
